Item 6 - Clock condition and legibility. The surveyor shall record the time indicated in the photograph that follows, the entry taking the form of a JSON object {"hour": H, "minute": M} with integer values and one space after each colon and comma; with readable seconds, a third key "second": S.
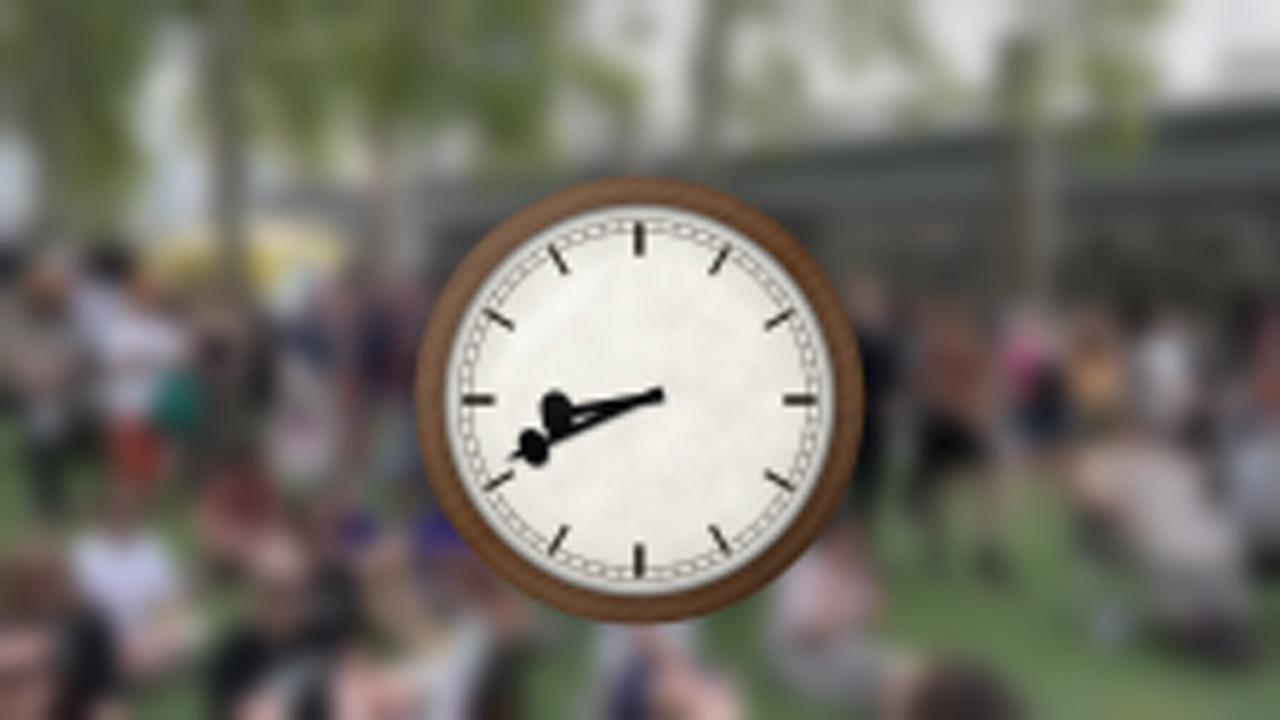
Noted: {"hour": 8, "minute": 41}
